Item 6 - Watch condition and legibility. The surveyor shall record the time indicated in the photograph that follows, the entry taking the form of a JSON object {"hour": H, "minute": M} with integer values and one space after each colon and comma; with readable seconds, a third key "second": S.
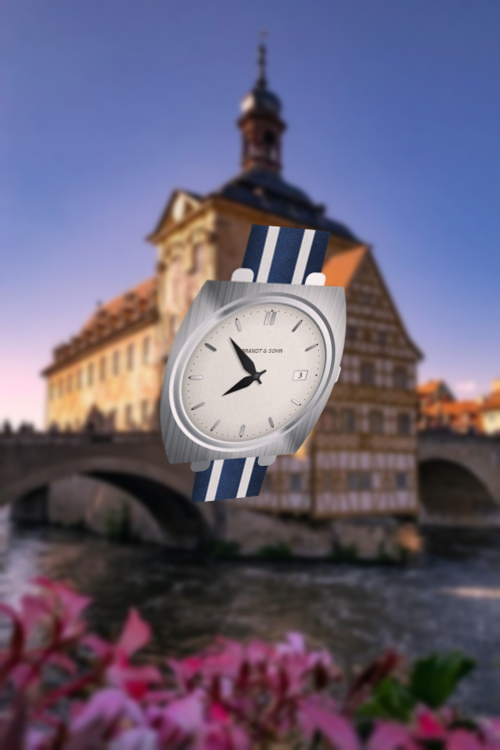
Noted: {"hour": 7, "minute": 53}
